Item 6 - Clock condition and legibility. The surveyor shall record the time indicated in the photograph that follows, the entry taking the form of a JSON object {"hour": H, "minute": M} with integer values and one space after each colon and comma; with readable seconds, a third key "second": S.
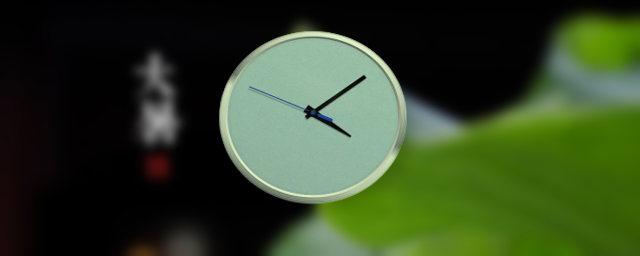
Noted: {"hour": 4, "minute": 8, "second": 49}
